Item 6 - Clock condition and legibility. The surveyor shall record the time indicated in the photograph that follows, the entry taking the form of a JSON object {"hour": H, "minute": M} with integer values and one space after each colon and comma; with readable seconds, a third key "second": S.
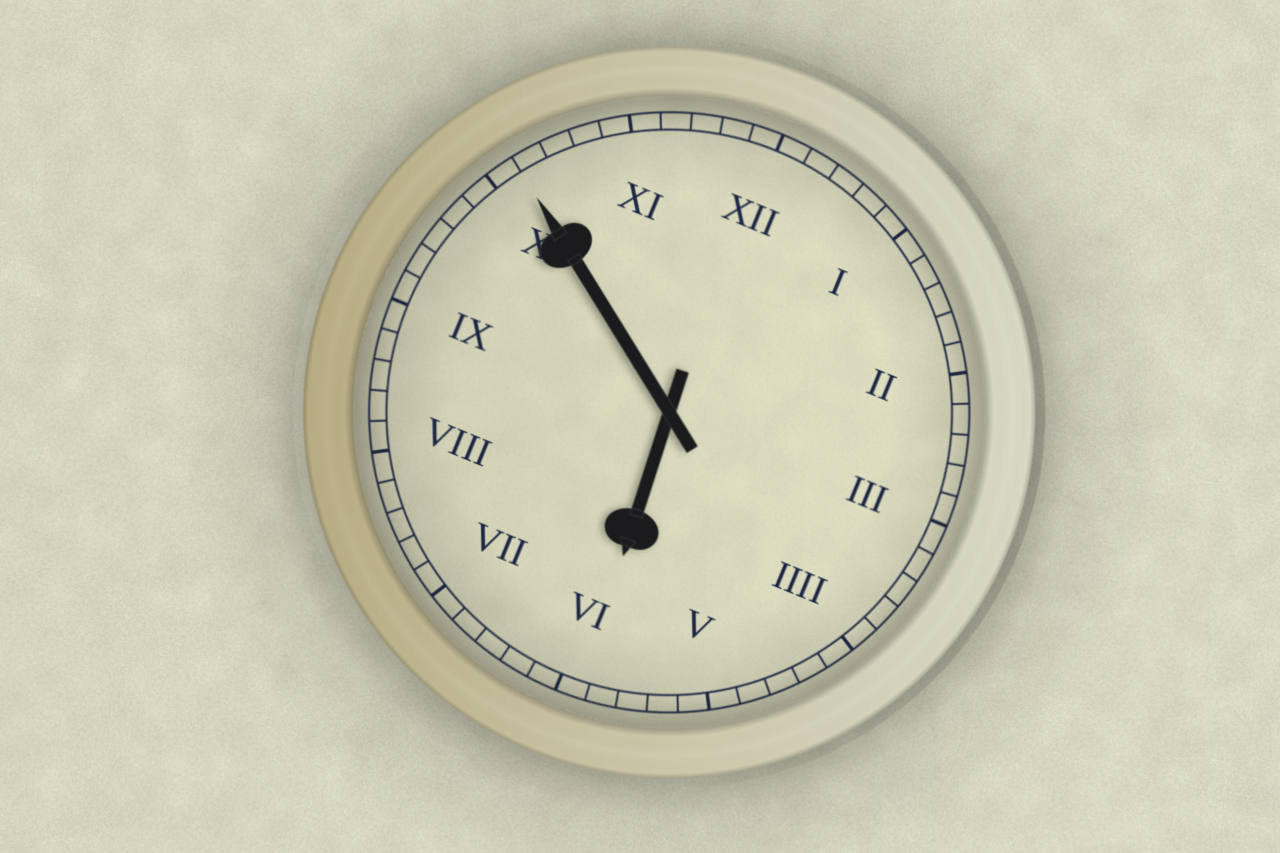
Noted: {"hour": 5, "minute": 51}
